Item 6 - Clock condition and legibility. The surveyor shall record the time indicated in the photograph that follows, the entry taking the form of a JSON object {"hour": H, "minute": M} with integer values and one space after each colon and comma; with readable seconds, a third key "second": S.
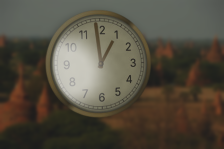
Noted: {"hour": 12, "minute": 59}
